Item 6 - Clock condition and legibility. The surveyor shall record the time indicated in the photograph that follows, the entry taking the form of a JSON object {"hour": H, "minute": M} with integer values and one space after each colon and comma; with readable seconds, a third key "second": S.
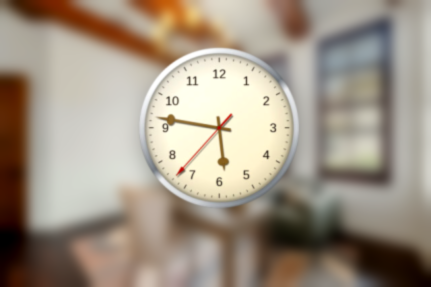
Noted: {"hour": 5, "minute": 46, "second": 37}
